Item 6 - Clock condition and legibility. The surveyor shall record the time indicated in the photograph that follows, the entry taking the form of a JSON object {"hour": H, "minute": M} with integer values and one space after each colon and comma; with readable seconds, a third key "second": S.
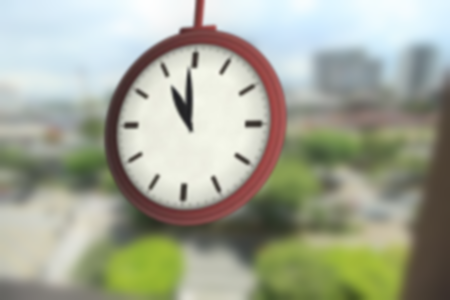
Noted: {"hour": 10, "minute": 59}
